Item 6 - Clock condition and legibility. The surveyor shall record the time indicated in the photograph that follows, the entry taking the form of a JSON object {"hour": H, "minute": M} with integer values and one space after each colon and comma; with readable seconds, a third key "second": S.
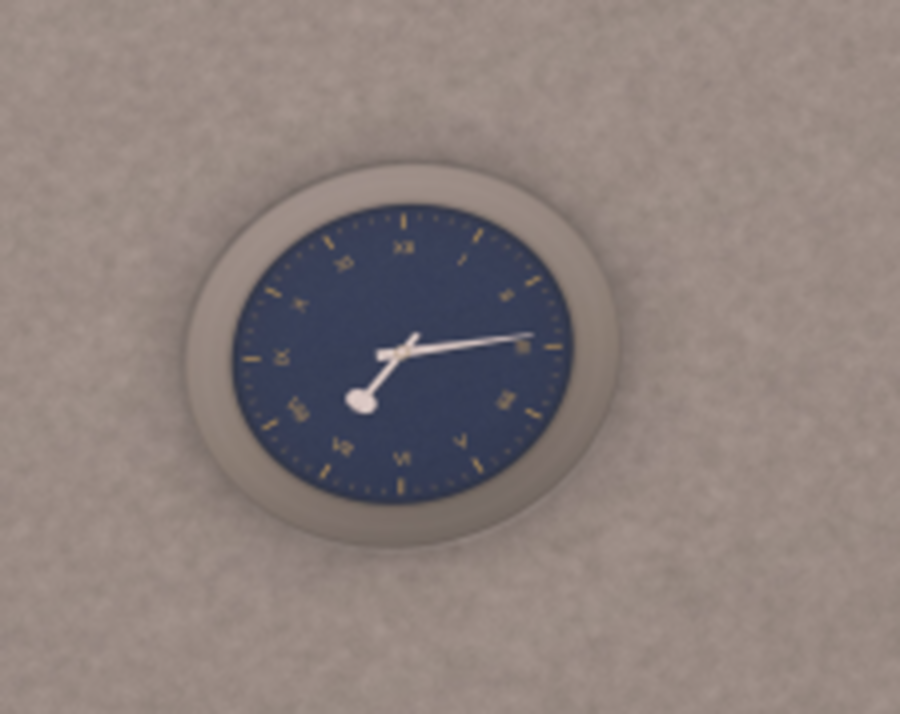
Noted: {"hour": 7, "minute": 14}
